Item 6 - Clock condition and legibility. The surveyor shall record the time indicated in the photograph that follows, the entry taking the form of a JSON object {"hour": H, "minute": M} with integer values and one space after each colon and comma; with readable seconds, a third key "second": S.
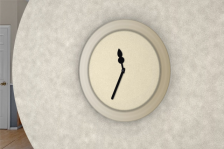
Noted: {"hour": 11, "minute": 34}
